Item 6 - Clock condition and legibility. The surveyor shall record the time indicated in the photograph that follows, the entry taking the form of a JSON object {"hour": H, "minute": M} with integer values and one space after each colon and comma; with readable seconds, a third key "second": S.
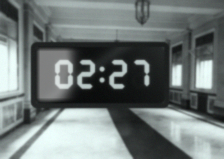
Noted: {"hour": 2, "minute": 27}
